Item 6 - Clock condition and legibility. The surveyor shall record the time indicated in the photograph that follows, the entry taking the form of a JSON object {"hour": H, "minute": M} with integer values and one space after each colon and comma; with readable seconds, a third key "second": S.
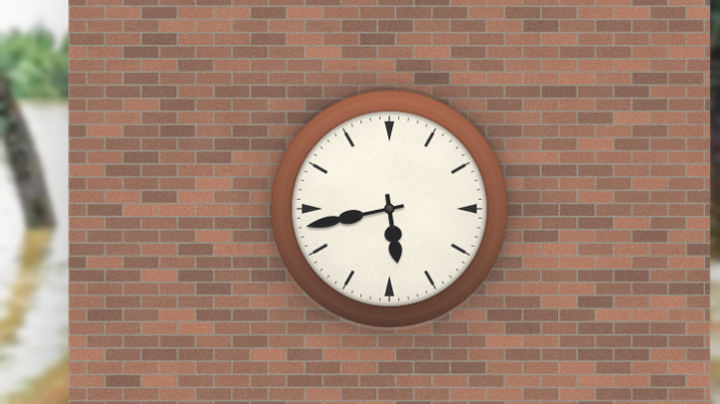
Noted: {"hour": 5, "minute": 43}
